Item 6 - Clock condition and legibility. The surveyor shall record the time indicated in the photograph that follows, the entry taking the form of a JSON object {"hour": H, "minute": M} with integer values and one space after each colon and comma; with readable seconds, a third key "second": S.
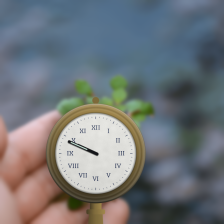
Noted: {"hour": 9, "minute": 49}
